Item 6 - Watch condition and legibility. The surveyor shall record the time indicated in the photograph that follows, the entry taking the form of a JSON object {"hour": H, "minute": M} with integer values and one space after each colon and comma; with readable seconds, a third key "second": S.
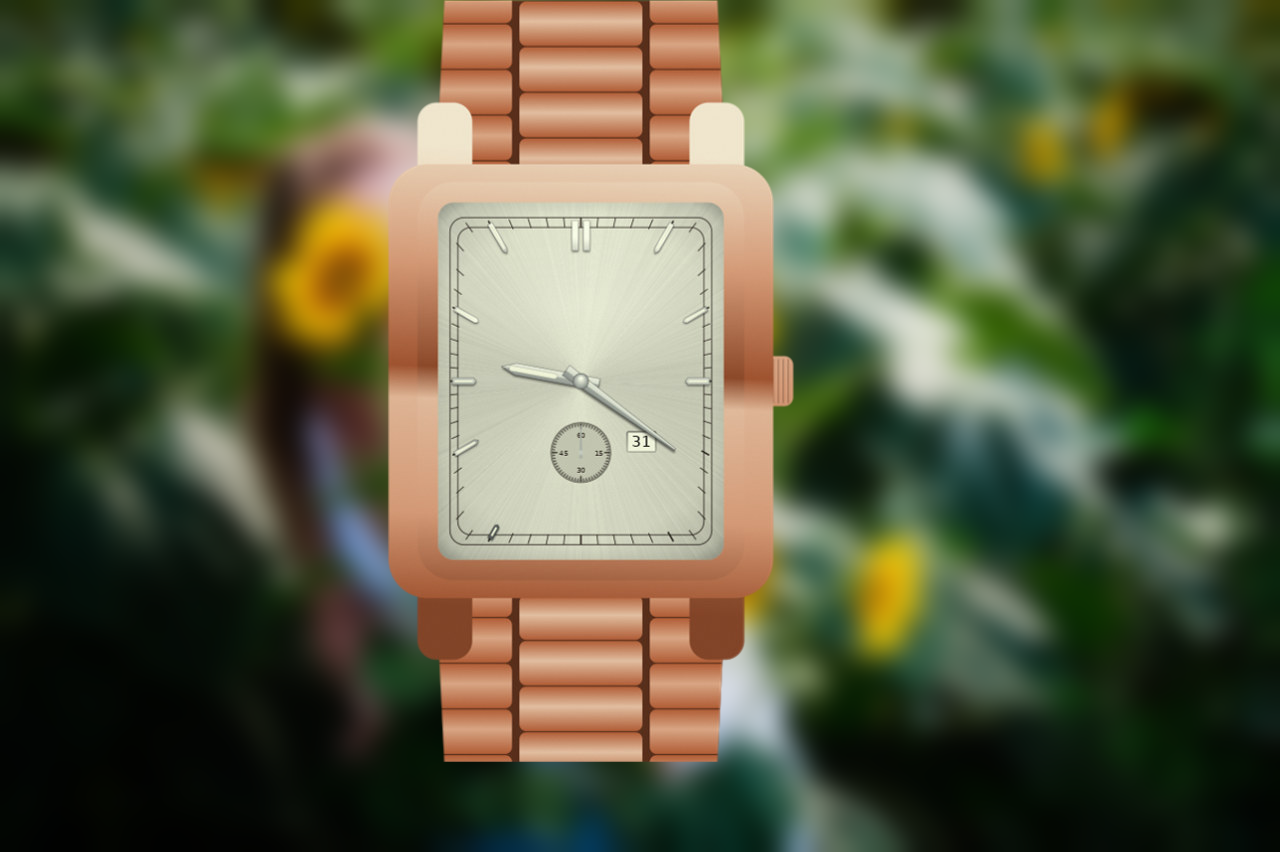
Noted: {"hour": 9, "minute": 21}
